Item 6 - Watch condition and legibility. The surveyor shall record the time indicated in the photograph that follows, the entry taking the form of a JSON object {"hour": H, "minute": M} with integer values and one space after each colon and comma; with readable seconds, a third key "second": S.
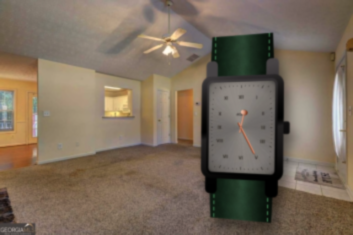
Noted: {"hour": 12, "minute": 25}
